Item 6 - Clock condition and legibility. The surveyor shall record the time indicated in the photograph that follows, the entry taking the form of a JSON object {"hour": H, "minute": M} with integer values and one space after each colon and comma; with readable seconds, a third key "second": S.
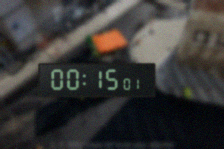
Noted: {"hour": 0, "minute": 15, "second": 1}
